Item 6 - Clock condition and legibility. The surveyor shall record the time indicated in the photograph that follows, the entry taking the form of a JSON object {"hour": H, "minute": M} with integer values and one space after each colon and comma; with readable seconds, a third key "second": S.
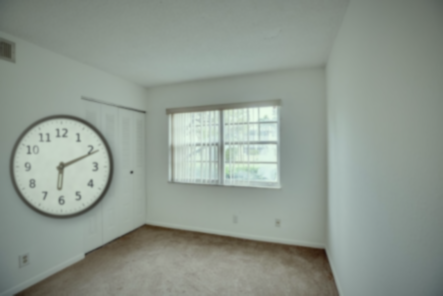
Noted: {"hour": 6, "minute": 11}
